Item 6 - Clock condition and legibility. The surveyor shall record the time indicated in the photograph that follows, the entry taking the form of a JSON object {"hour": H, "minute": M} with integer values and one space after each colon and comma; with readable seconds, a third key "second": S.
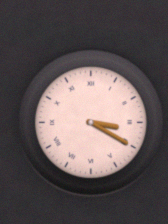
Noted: {"hour": 3, "minute": 20}
